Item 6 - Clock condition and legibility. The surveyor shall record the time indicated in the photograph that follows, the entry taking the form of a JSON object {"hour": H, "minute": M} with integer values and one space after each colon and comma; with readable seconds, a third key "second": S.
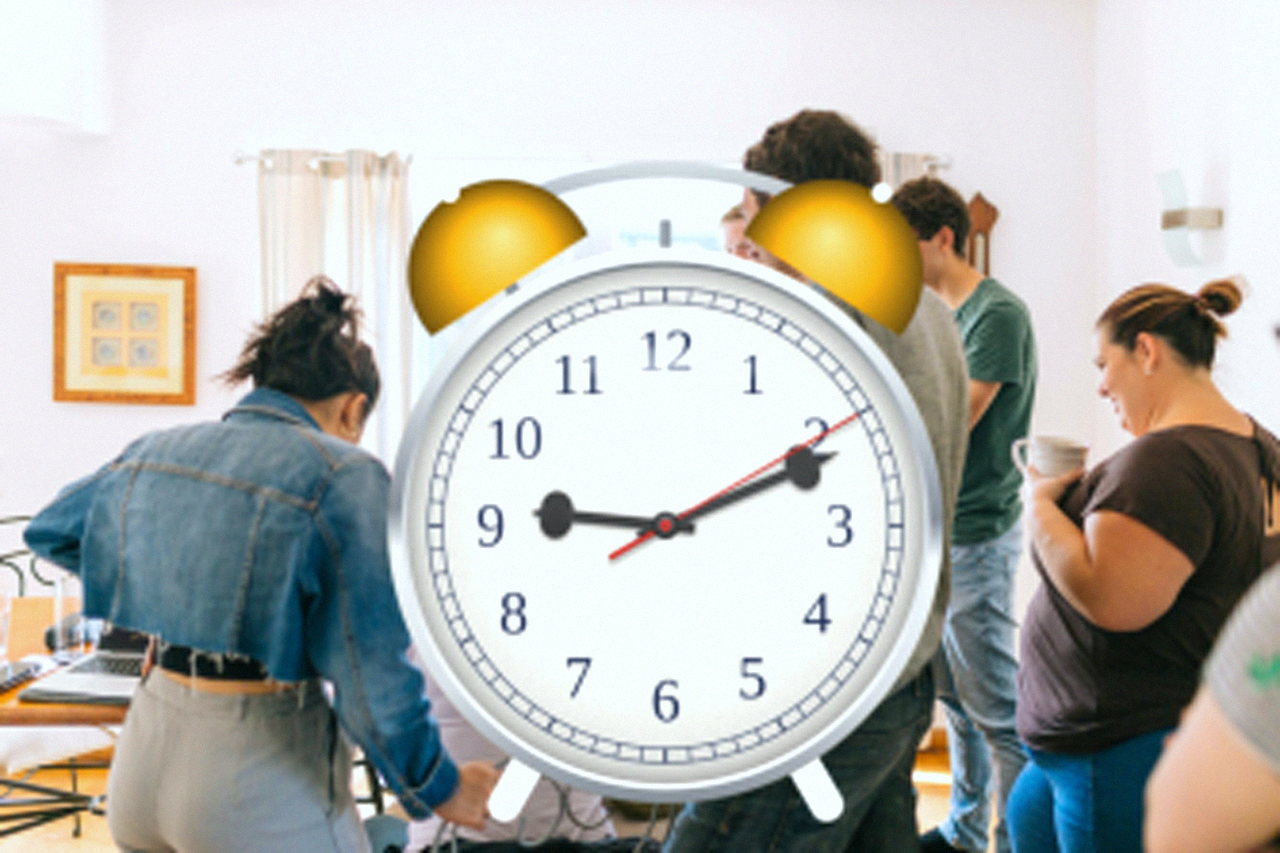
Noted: {"hour": 9, "minute": 11, "second": 10}
